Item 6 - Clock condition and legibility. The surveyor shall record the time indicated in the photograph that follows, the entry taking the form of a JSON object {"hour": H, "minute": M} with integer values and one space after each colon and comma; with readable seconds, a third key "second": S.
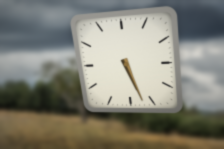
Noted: {"hour": 5, "minute": 27}
